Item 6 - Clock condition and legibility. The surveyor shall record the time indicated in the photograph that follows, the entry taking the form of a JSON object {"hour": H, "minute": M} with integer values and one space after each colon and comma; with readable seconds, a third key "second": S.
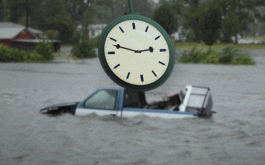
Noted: {"hour": 2, "minute": 48}
